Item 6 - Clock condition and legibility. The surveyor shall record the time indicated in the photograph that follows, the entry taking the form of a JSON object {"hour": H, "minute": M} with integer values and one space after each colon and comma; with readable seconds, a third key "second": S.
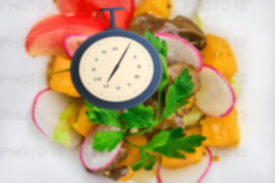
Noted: {"hour": 7, "minute": 5}
